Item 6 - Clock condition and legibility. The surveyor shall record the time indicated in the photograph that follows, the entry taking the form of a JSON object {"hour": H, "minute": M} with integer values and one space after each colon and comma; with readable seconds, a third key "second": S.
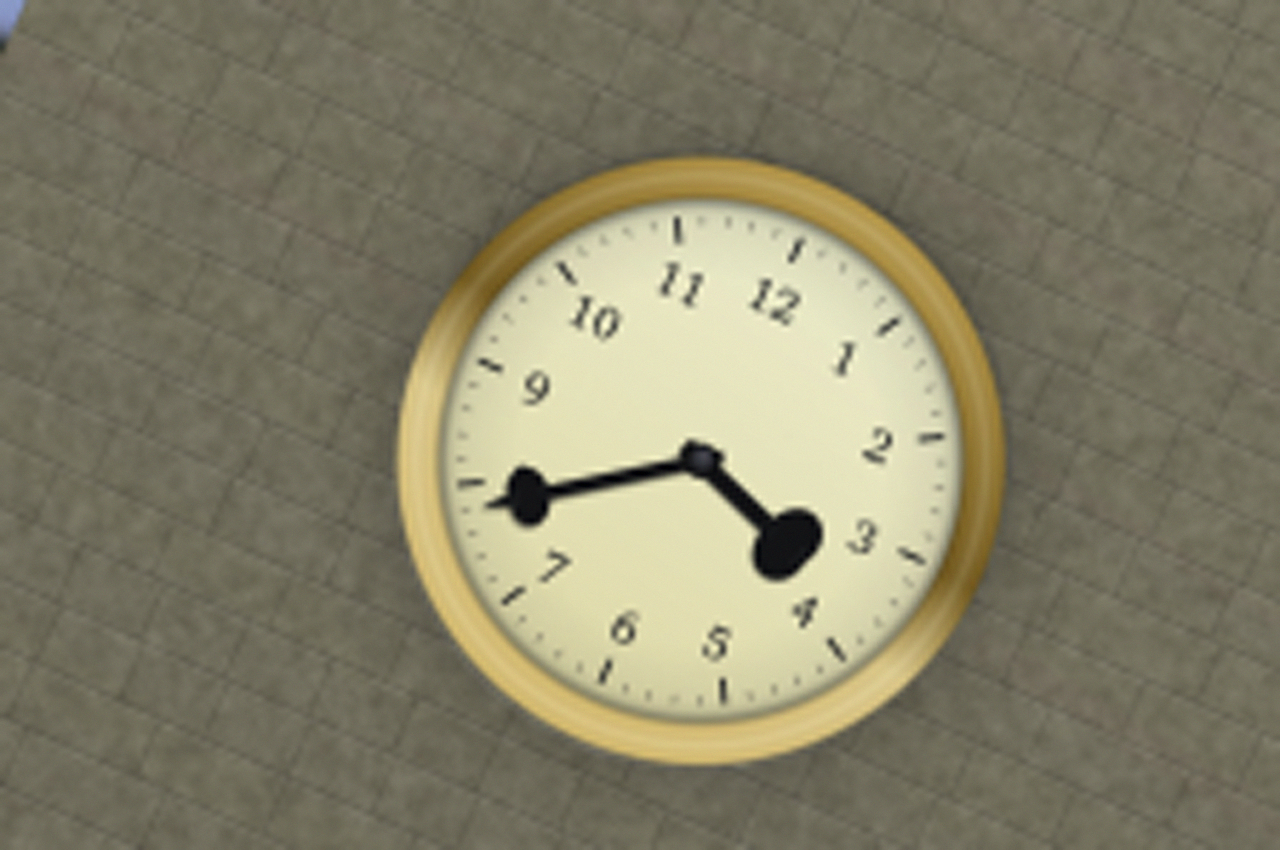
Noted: {"hour": 3, "minute": 39}
